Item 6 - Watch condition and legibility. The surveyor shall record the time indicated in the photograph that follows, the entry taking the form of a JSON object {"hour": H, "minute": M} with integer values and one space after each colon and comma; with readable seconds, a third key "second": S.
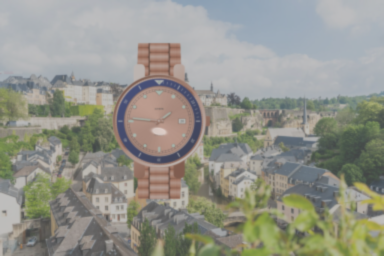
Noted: {"hour": 1, "minute": 46}
